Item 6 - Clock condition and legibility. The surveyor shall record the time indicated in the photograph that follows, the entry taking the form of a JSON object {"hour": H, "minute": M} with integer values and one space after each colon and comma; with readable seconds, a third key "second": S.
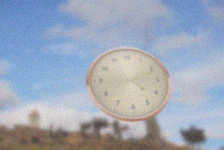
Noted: {"hour": 4, "minute": 11}
